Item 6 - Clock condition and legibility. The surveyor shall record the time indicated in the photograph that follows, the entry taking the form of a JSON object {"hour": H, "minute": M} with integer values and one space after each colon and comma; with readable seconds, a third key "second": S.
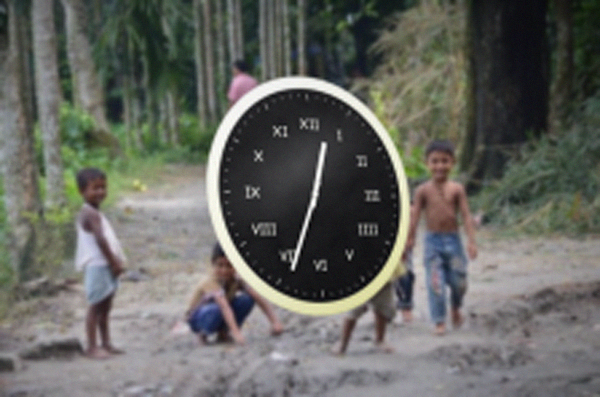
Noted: {"hour": 12, "minute": 34}
